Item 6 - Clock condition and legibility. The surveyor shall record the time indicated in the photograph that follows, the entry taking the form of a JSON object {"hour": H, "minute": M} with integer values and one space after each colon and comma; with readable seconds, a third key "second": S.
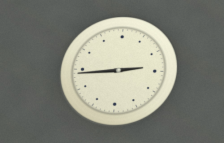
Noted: {"hour": 2, "minute": 44}
